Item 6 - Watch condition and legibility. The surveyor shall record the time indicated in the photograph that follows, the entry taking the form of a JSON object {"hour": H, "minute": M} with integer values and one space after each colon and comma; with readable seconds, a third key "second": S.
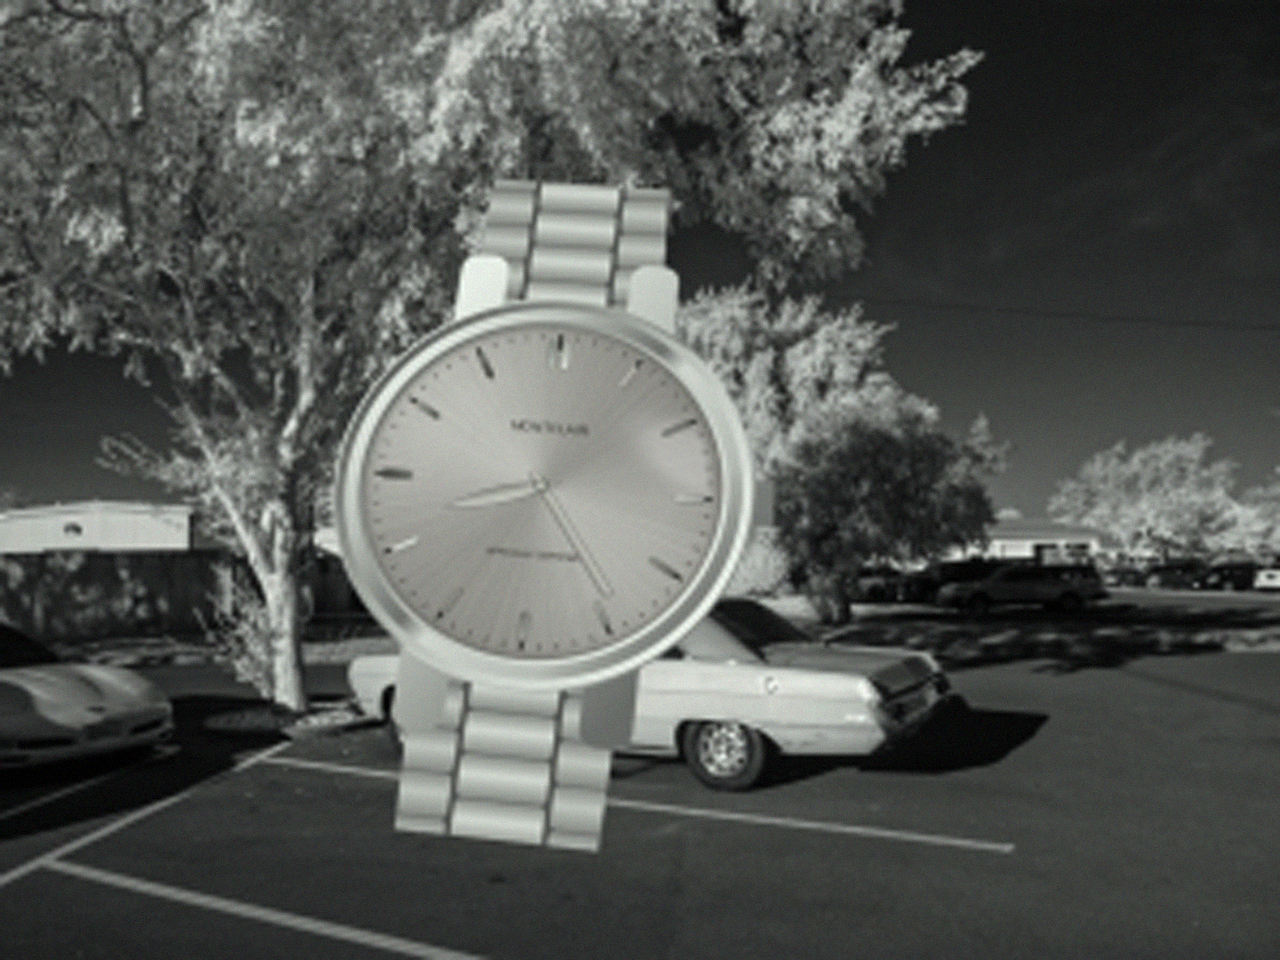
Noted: {"hour": 8, "minute": 24}
